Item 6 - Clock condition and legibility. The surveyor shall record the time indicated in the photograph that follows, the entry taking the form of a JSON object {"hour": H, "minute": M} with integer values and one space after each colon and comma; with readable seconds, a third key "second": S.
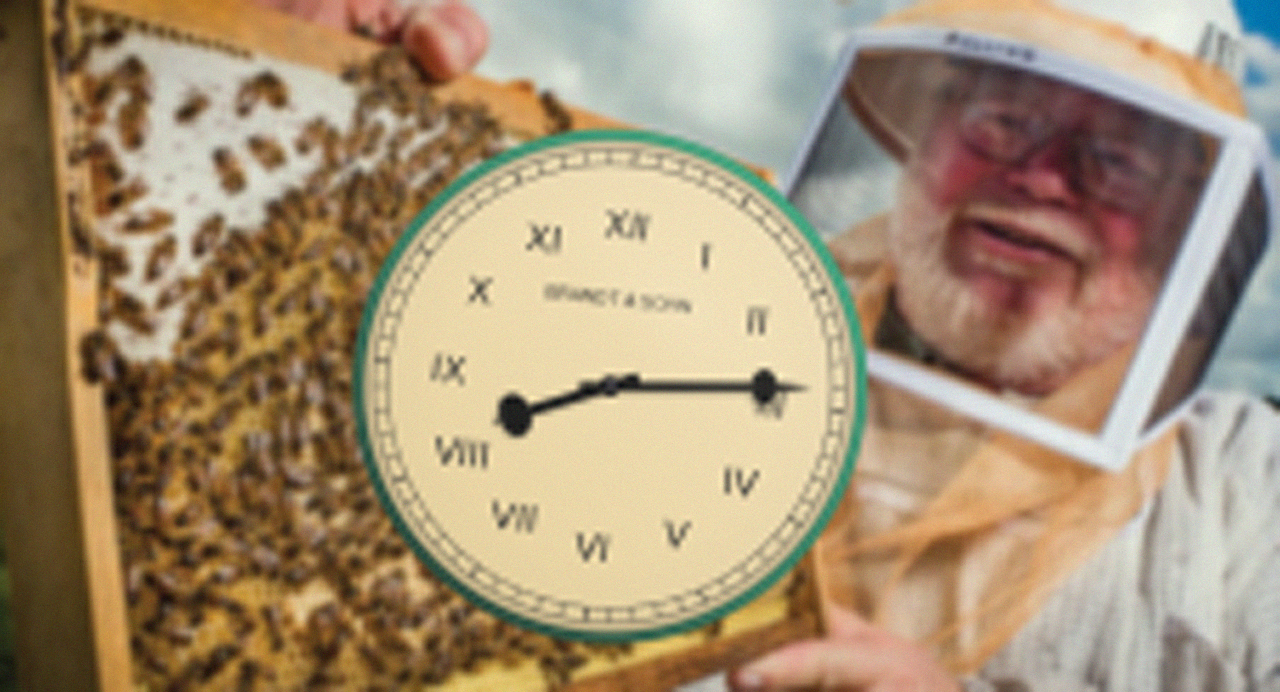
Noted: {"hour": 8, "minute": 14}
